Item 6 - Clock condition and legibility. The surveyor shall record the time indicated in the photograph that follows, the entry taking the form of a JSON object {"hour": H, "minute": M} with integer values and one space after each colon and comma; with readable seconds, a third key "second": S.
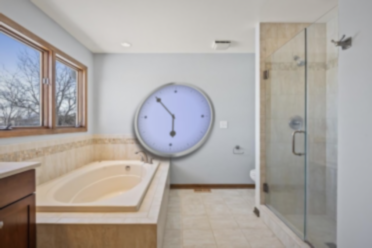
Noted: {"hour": 5, "minute": 53}
